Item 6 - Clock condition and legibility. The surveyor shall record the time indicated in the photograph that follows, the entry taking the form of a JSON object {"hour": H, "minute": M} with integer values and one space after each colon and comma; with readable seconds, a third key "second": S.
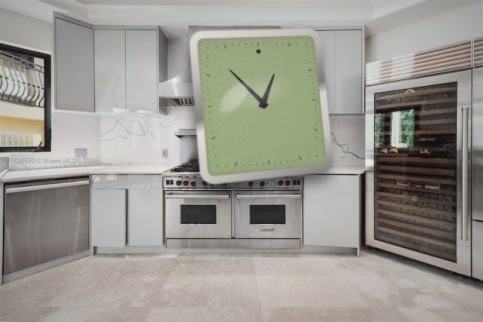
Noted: {"hour": 12, "minute": 53}
